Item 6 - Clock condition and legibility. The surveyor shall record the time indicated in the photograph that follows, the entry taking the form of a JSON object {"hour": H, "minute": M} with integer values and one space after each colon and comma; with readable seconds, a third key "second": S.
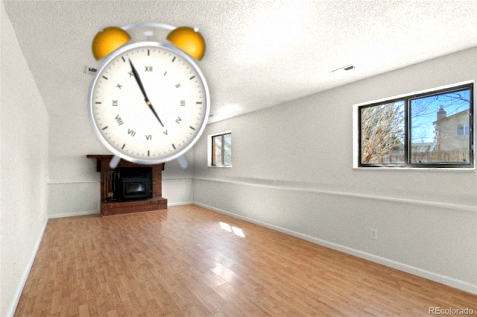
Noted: {"hour": 4, "minute": 56}
